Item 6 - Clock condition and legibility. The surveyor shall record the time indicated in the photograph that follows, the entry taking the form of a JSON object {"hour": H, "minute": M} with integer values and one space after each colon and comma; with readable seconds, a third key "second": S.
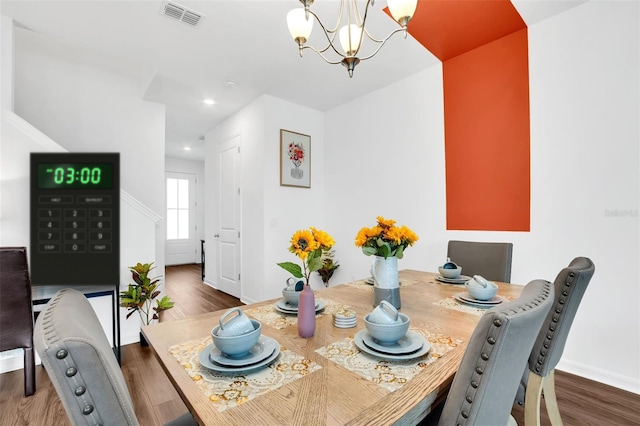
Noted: {"hour": 3, "minute": 0}
